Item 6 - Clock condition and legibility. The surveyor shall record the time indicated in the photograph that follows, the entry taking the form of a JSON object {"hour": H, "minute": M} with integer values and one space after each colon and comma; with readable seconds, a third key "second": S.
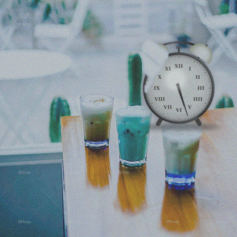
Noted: {"hour": 5, "minute": 27}
